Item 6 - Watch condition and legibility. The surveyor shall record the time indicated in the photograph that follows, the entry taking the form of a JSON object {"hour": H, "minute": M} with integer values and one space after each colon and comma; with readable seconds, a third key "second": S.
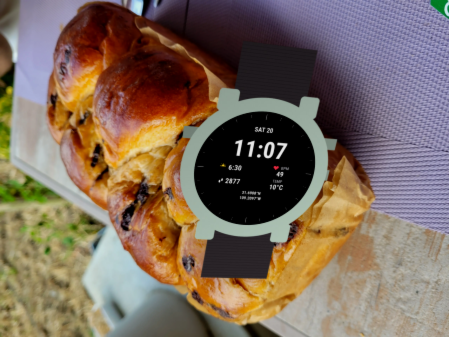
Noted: {"hour": 11, "minute": 7}
